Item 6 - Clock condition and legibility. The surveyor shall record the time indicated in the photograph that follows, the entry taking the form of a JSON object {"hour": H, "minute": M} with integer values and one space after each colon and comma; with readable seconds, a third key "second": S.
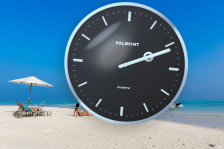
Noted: {"hour": 2, "minute": 11}
